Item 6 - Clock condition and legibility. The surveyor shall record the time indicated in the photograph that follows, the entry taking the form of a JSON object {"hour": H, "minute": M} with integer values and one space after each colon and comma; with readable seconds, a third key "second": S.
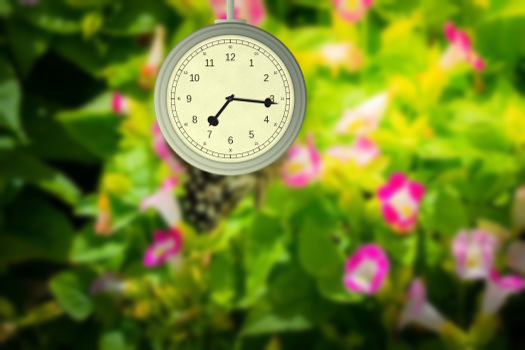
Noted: {"hour": 7, "minute": 16}
